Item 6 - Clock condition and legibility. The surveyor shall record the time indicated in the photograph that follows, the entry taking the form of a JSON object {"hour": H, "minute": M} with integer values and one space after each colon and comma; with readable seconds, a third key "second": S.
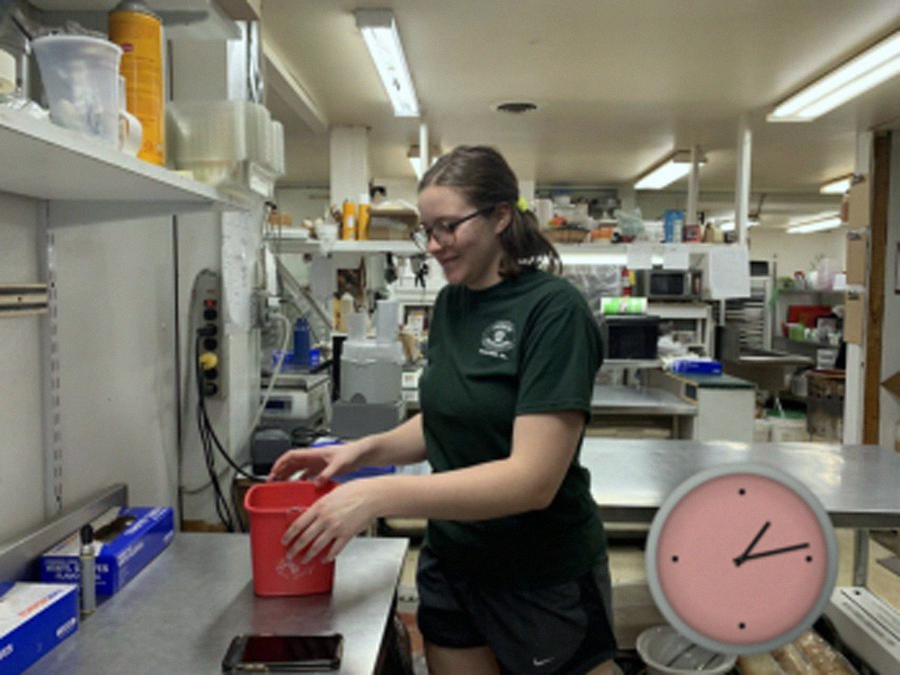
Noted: {"hour": 1, "minute": 13}
